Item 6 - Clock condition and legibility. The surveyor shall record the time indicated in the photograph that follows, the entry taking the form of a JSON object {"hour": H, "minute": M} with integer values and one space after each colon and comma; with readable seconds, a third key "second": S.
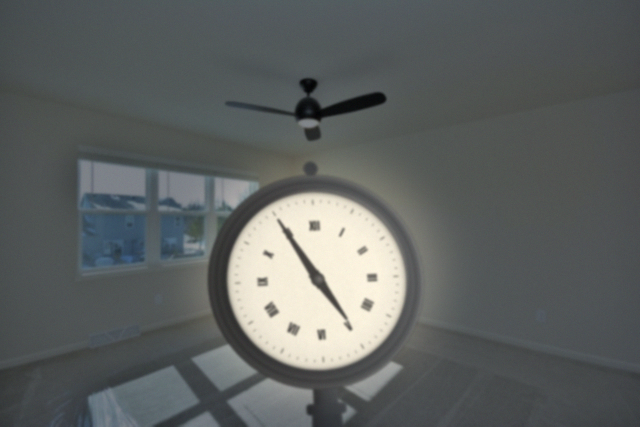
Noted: {"hour": 4, "minute": 55}
